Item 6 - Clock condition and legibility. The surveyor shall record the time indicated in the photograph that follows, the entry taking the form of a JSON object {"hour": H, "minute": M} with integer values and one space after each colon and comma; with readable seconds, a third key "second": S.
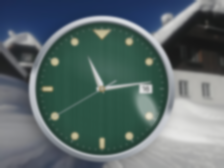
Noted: {"hour": 11, "minute": 13, "second": 40}
